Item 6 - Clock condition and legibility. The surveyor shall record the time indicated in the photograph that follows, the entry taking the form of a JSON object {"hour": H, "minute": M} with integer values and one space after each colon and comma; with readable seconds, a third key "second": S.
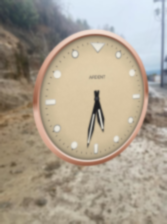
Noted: {"hour": 5, "minute": 32}
